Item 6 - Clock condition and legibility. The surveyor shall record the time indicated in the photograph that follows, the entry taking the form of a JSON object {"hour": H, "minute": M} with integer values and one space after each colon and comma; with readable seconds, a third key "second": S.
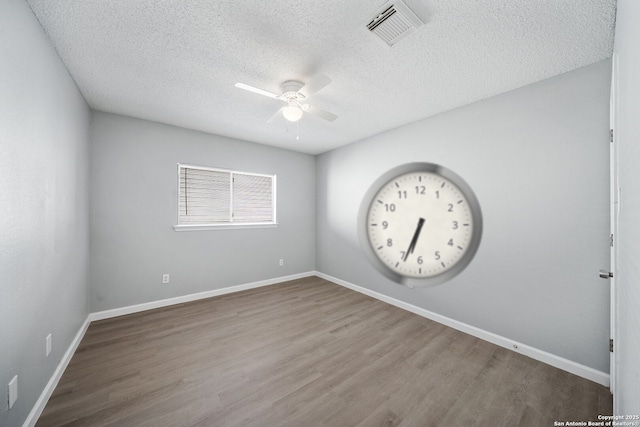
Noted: {"hour": 6, "minute": 34}
